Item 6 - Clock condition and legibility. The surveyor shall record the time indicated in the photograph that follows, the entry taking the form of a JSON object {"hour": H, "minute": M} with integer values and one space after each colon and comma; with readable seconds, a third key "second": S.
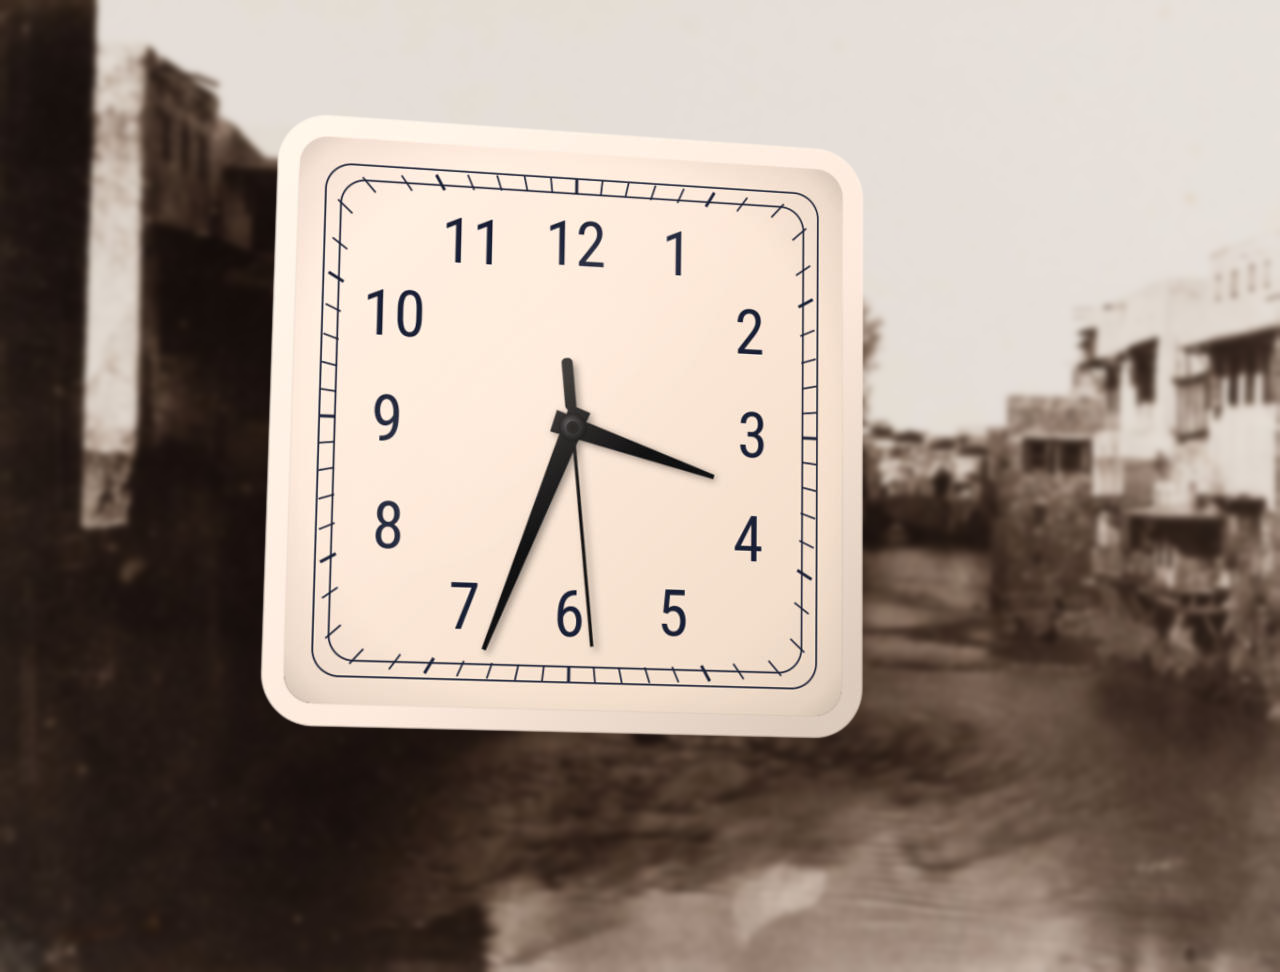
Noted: {"hour": 3, "minute": 33, "second": 29}
